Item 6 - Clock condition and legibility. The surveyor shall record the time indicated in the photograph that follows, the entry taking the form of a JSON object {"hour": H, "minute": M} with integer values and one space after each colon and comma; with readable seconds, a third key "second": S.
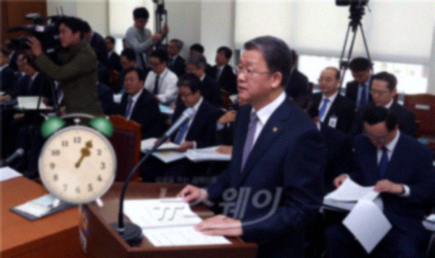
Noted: {"hour": 1, "minute": 5}
